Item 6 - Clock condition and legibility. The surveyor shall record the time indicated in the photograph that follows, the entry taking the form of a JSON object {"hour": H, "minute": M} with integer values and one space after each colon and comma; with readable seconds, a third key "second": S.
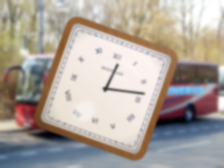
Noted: {"hour": 12, "minute": 13}
